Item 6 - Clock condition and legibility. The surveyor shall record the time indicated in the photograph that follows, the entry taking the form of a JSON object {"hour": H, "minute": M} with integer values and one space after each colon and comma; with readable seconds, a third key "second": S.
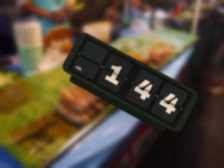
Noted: {"hour": 1, "minute": 44}
